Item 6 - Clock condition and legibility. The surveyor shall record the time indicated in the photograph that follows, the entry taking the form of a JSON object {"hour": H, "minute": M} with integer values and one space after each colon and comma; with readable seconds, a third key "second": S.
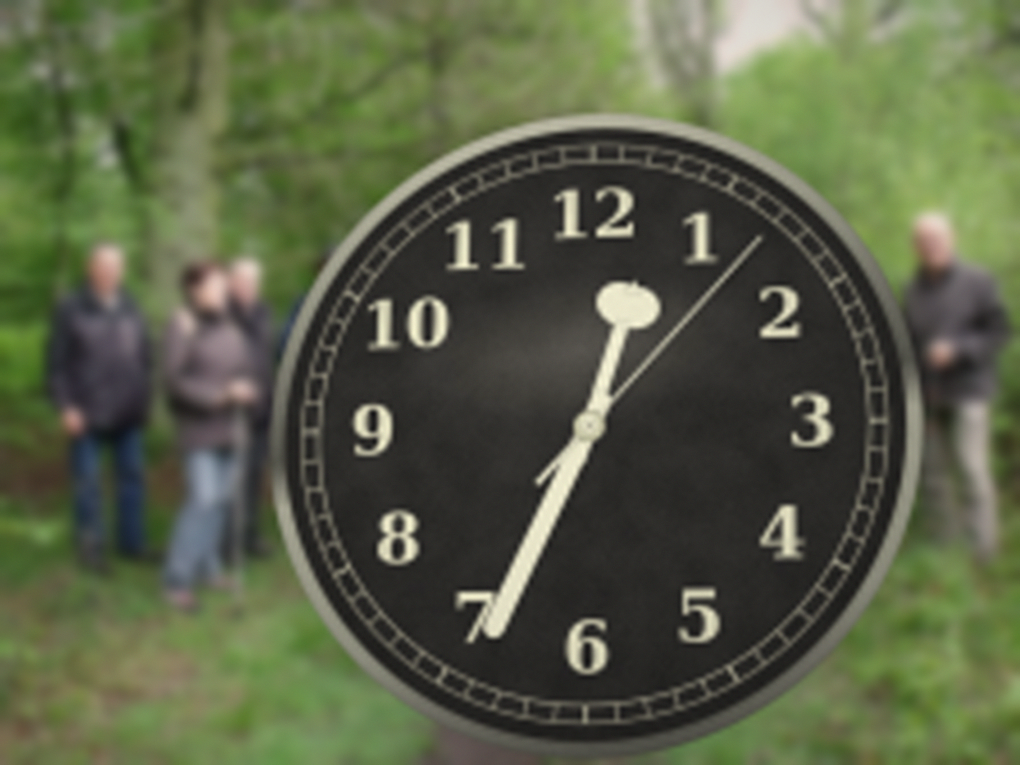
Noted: {"hour": 12, "minute": 34, "second": 7}
